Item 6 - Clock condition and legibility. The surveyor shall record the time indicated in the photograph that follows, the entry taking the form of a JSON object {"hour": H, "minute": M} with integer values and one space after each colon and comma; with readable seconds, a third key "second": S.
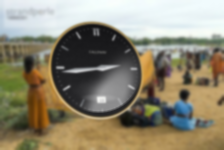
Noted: {"hour": 2, "minute": 44}
